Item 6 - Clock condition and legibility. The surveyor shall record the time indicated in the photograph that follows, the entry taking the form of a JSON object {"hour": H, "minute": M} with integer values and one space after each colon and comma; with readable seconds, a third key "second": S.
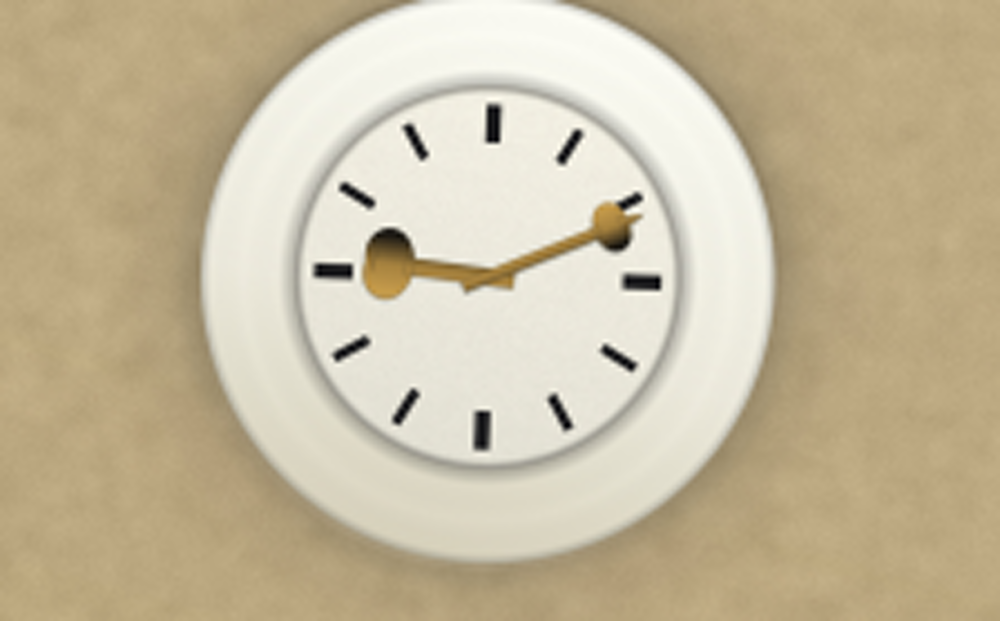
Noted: {"hour": 9, "minute": 11}
